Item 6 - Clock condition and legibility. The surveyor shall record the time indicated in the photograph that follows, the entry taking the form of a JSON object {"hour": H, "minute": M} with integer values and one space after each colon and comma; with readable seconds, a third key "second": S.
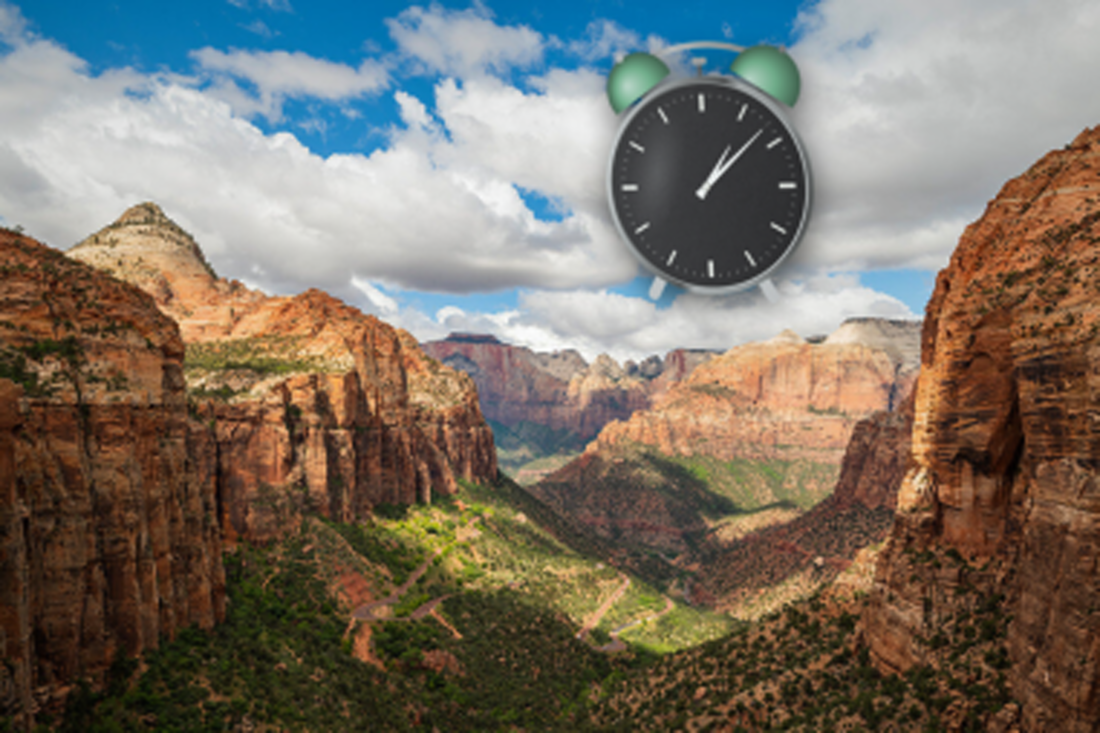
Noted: {"hour": 1, "minute": 8}
